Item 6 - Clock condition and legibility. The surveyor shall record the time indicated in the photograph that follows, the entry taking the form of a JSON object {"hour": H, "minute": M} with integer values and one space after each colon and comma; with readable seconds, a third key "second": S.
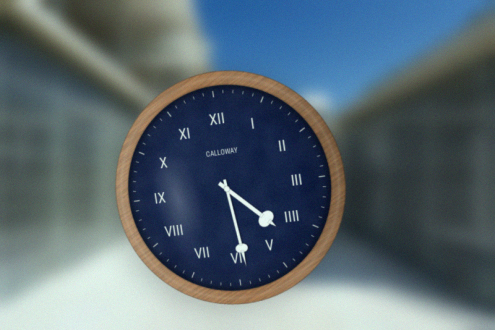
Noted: {"hour": 4, "minute": 29}
